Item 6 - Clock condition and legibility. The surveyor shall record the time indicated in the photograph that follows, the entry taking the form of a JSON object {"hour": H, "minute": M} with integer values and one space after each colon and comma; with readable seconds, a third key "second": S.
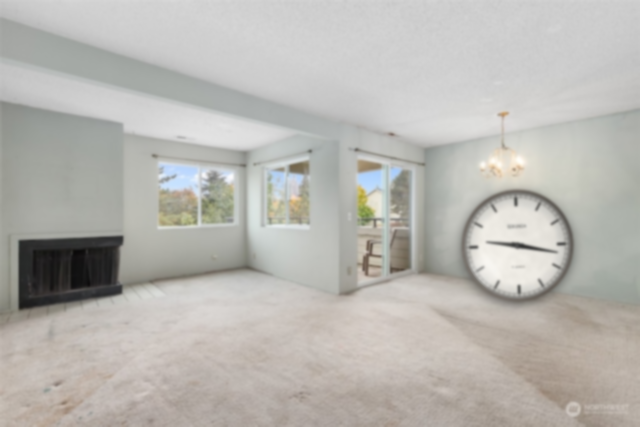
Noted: {"hour": 9, "minute": 17}
